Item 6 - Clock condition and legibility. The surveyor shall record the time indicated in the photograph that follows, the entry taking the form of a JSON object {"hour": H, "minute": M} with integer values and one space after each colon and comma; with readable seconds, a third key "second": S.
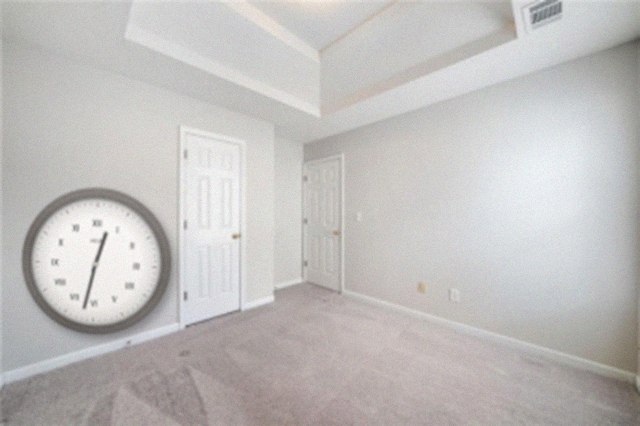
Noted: {"hour": 12, "minute": 32}
